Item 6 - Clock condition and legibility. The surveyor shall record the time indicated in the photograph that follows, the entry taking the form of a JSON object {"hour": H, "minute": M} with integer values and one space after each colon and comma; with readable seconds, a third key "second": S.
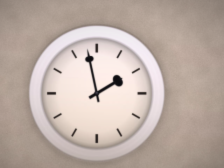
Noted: {"hour": 1, "minute": 58}
